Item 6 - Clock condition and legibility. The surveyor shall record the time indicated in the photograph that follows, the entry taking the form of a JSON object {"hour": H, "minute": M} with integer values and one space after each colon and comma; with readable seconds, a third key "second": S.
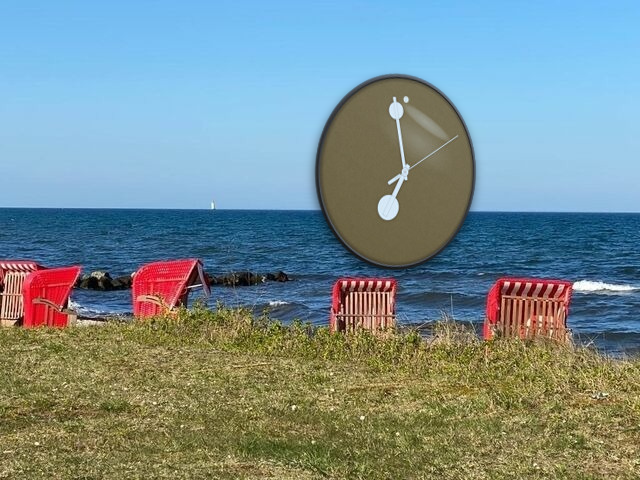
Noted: {"hour": 6, "minute": 58, "second": 10}
